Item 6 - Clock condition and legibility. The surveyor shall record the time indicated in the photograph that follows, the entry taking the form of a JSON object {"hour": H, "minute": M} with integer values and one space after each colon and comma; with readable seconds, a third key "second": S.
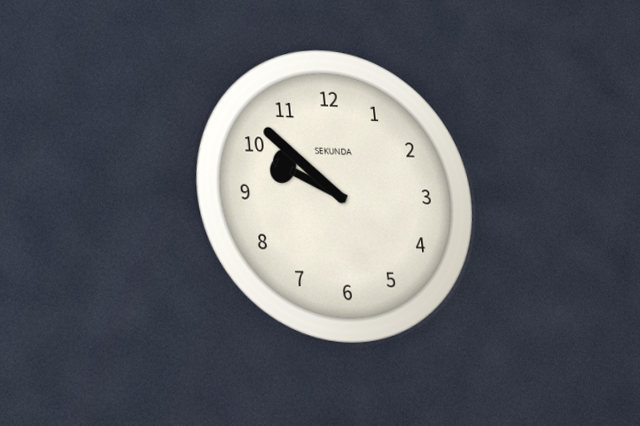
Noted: {"hour": 9, "minute": 52}
